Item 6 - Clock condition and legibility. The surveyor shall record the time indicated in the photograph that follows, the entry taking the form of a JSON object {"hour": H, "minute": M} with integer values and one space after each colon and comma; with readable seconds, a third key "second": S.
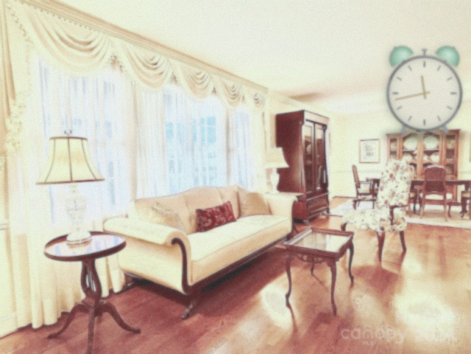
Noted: {"hour": 11, "minute": 43}
